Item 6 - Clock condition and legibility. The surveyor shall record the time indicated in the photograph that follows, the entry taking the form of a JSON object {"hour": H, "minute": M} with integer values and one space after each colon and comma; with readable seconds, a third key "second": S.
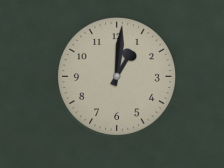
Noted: {"hour": 1, "minute": 1}
